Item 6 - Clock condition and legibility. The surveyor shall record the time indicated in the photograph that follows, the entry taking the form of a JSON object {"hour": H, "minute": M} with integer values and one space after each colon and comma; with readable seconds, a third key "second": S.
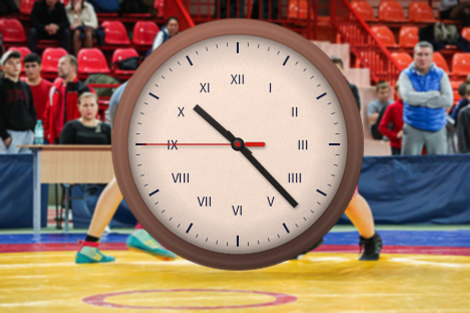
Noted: {"hour": 10, "minute": 22, "second": 45}
